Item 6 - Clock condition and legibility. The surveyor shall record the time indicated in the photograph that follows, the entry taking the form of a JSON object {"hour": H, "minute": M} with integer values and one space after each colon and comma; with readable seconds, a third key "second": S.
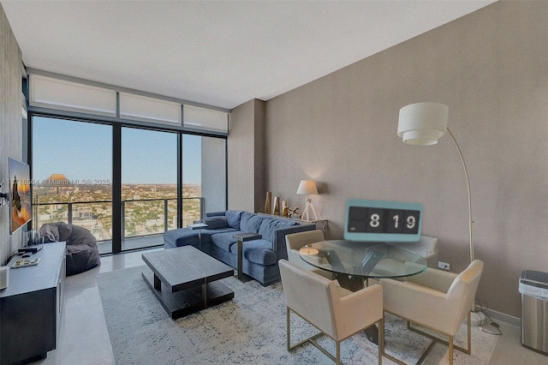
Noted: {"hour": 8, "minute": 19}
